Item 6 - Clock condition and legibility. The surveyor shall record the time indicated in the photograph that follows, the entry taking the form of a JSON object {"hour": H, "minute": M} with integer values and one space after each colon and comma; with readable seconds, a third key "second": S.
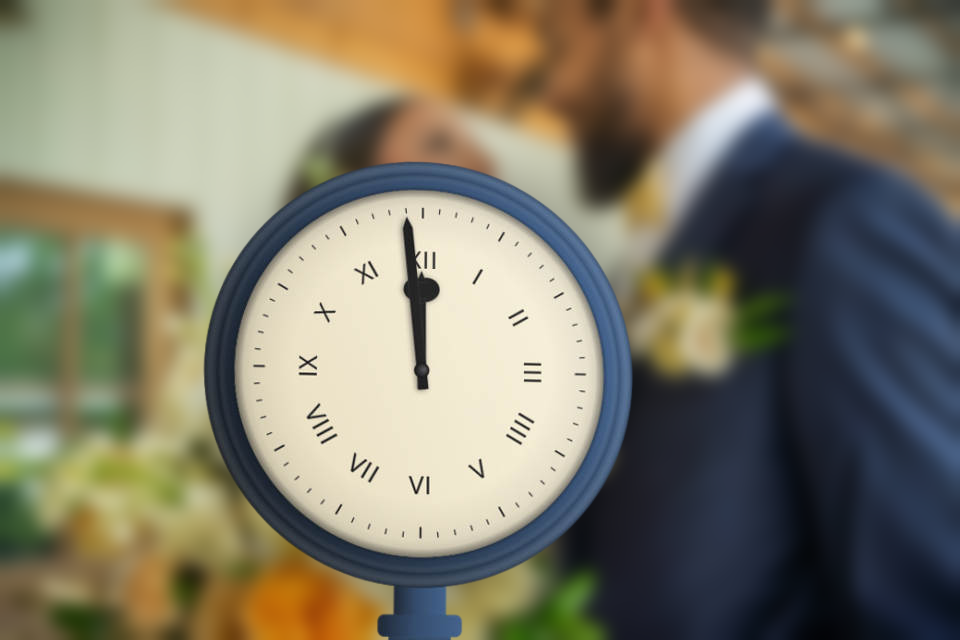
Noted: {"hour": 11, "minute": 59}
